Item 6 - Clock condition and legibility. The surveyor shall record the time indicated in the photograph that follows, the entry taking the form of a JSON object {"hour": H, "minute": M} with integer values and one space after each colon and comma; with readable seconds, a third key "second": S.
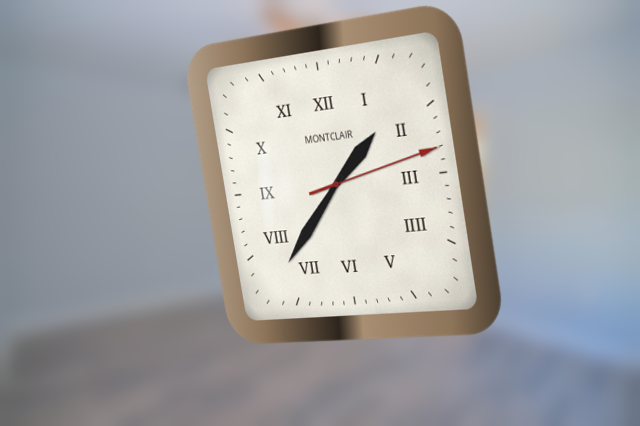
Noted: {"hour": 1, "minute": 37, "second": 13}
